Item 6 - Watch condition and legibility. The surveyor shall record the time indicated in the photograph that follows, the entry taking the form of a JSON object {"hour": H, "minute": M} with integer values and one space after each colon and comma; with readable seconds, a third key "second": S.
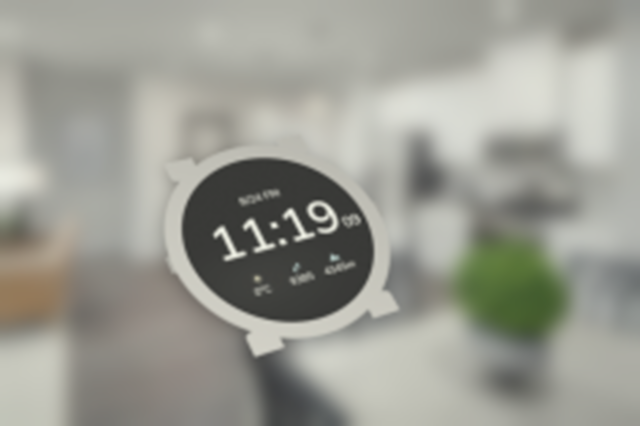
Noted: {"hour": 11, "minute": 19}
